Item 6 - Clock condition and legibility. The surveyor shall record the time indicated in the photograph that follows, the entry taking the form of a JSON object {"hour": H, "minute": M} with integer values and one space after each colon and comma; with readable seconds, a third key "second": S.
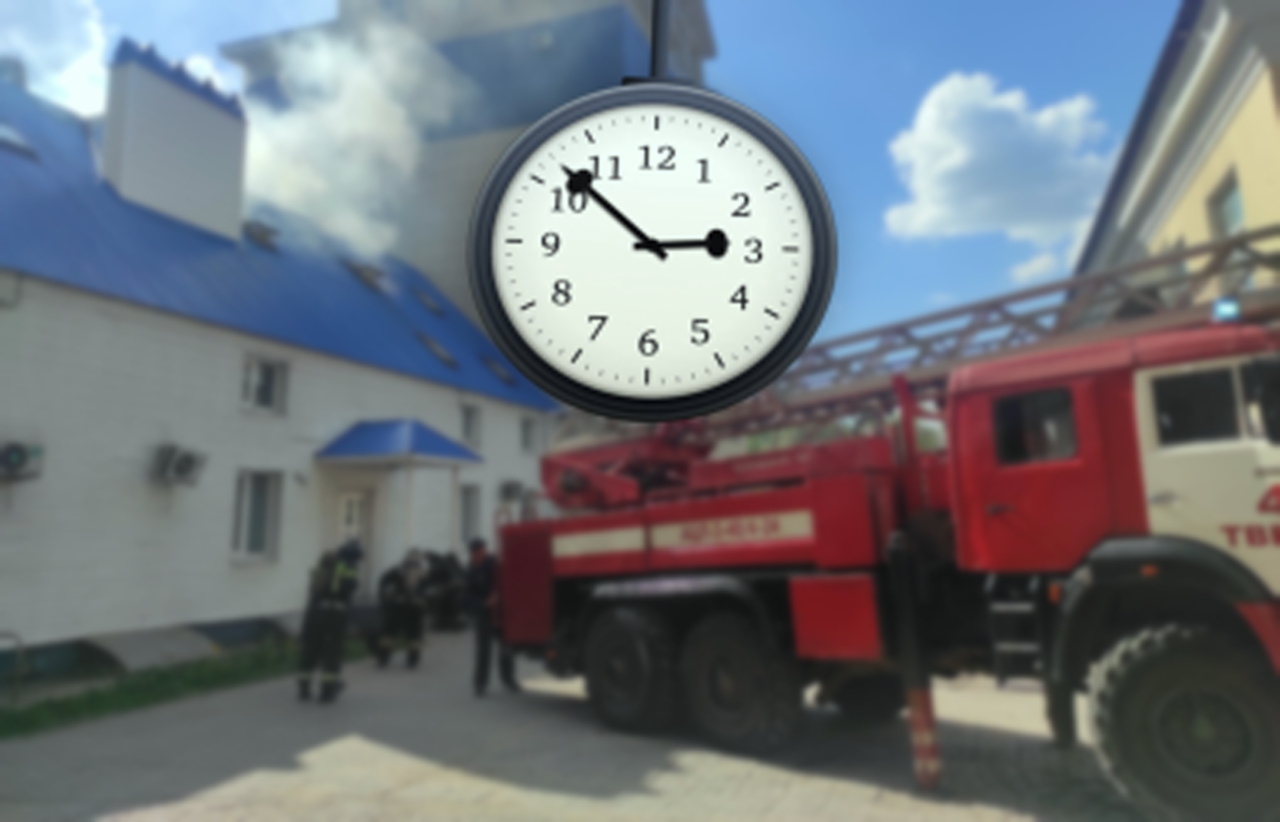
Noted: {"hour": 2, "minute": 52}
